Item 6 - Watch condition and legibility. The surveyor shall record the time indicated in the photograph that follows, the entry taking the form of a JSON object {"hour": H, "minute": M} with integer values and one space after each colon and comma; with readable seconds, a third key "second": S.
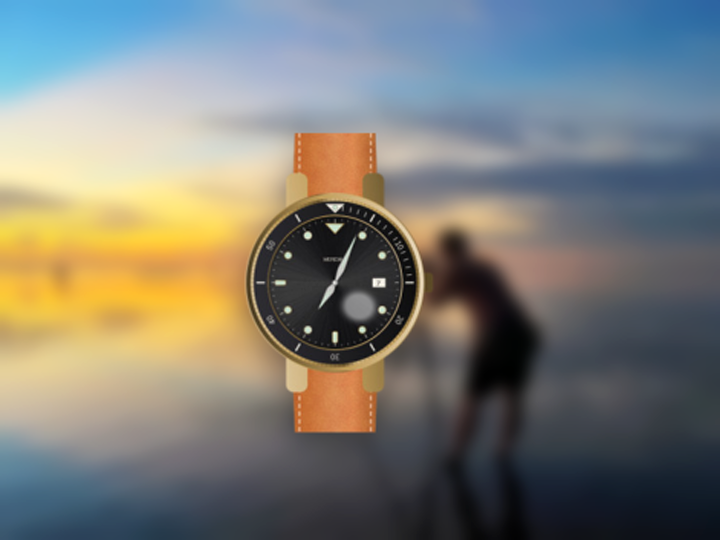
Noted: {"hour": 7, "minute": 4}
